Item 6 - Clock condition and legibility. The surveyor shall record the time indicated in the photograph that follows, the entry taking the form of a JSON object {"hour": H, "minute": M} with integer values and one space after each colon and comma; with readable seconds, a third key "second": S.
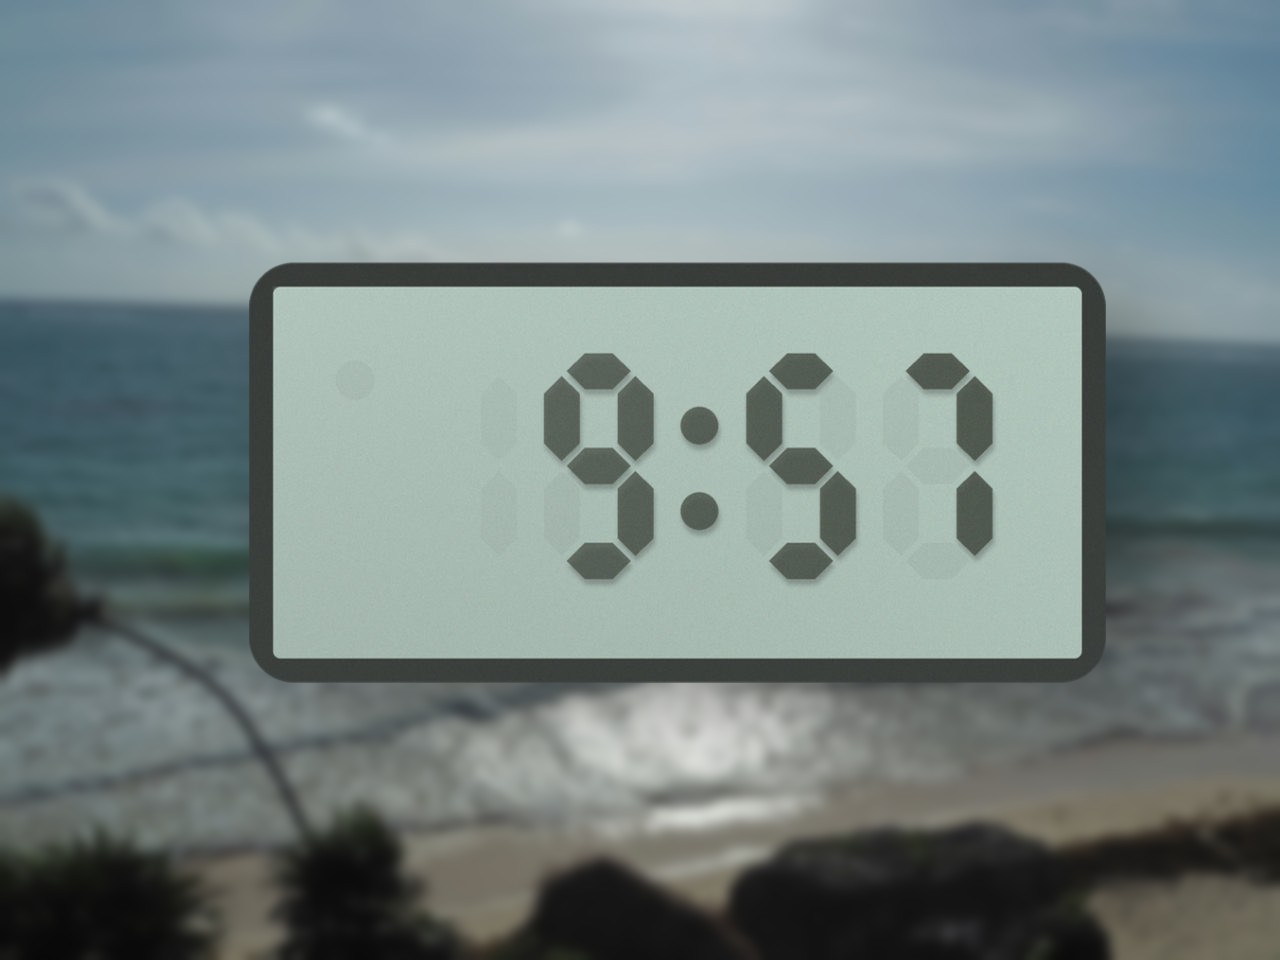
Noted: {"hour": 9, "minute": 57}
